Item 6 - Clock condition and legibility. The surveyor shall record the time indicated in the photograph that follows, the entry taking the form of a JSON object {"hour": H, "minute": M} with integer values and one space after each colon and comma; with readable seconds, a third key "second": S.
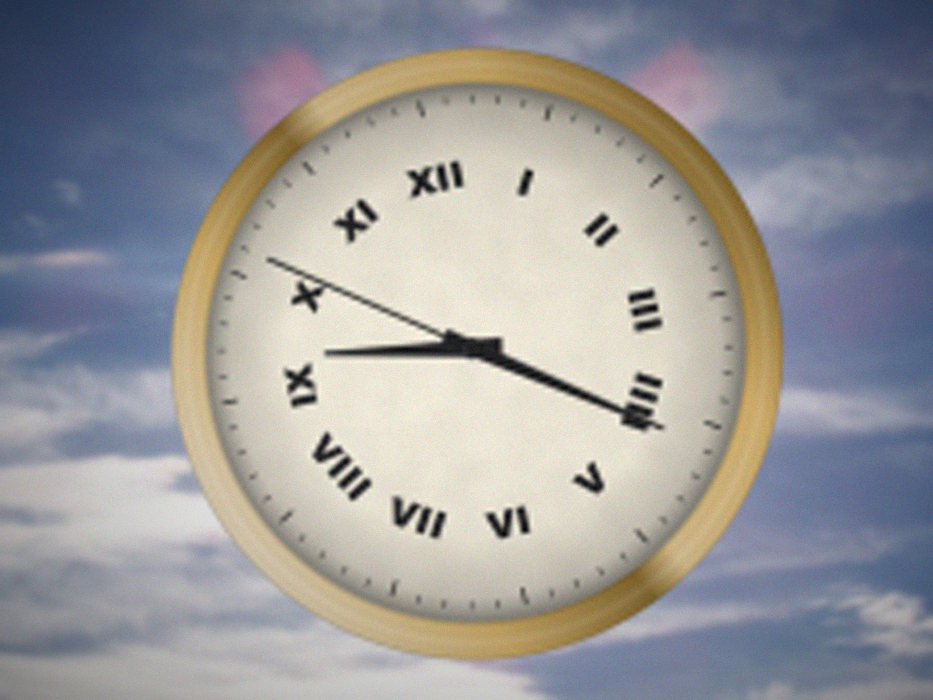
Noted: {"hour": 9, "minute": 20, "second": 51}
